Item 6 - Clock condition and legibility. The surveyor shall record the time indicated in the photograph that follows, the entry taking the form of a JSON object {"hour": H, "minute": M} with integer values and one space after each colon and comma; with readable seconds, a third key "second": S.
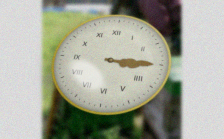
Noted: {"hour": 3, "minute": 15}
